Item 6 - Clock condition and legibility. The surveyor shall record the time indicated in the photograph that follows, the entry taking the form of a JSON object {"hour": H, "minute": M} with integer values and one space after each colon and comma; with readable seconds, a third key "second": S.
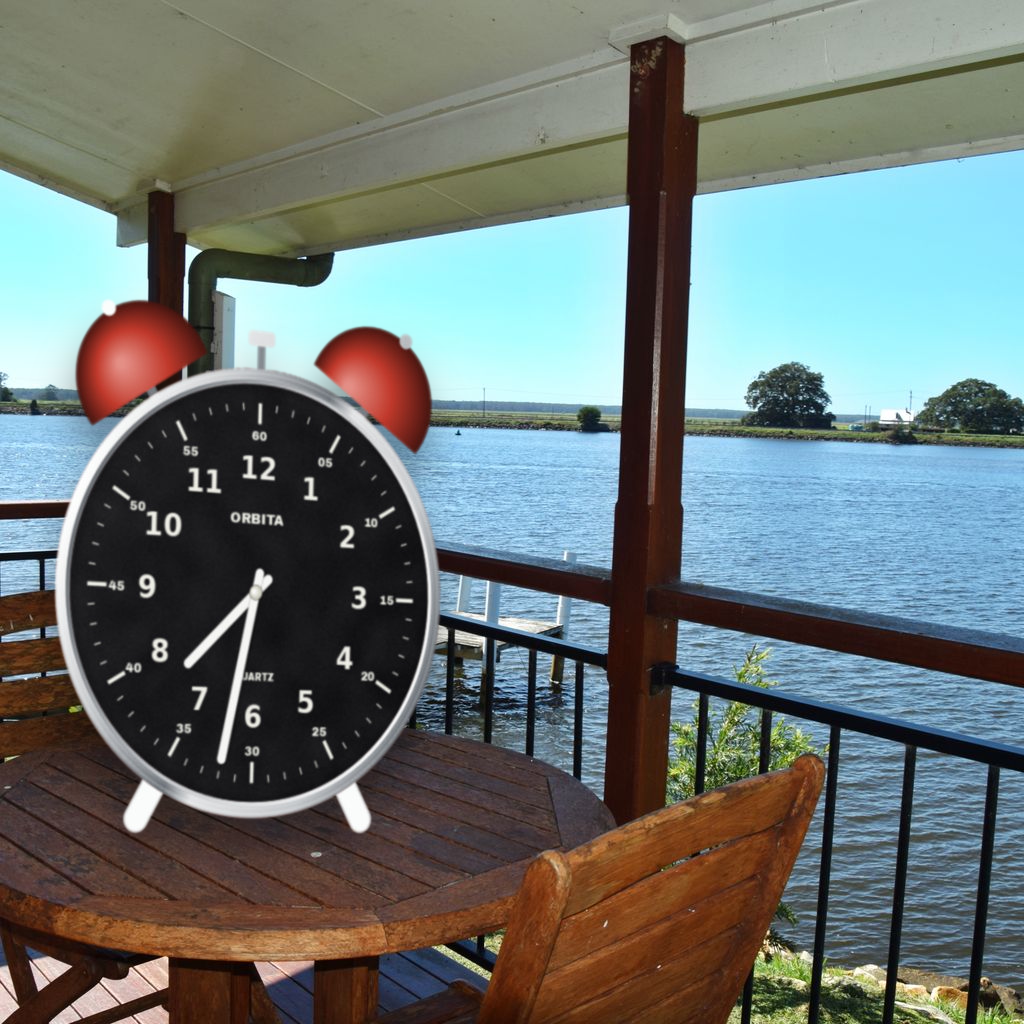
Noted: {"hour": 7, "minute": 32}
